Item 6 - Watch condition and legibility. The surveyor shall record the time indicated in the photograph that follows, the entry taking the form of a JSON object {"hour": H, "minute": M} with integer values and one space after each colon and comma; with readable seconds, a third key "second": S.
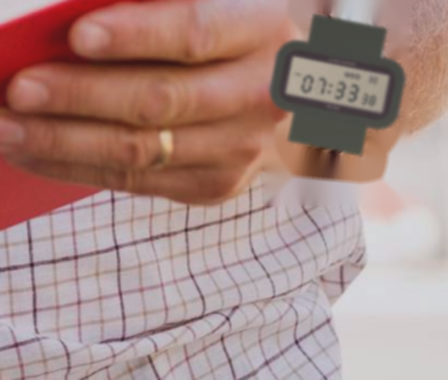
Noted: {"hour": 7, "minute": 33}
